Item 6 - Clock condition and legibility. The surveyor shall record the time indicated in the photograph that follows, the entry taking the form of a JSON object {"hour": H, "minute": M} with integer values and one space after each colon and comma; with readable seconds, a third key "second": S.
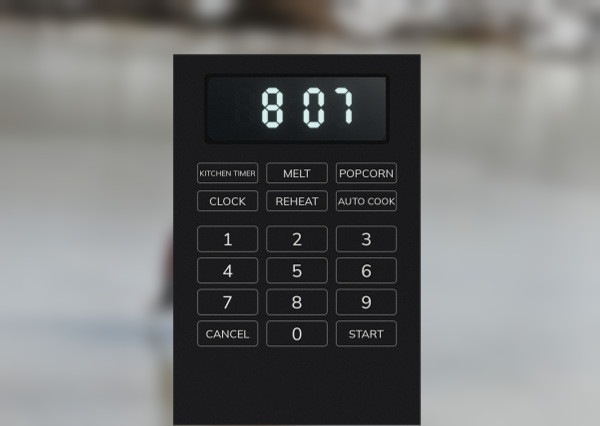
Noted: {"hour": 8, "minute": 7}
